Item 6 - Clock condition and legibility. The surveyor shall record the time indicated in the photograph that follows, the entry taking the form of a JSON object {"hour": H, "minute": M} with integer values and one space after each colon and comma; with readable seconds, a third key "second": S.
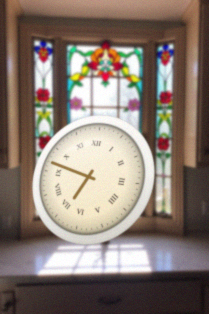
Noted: {"hour": 6, "minute": 47}
